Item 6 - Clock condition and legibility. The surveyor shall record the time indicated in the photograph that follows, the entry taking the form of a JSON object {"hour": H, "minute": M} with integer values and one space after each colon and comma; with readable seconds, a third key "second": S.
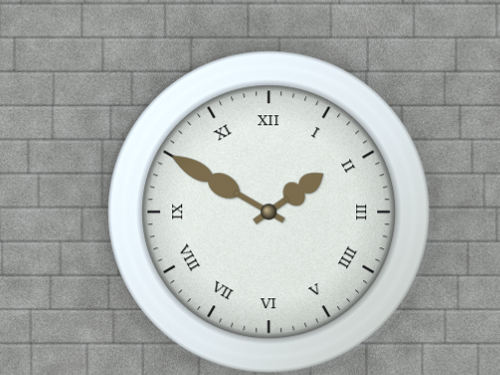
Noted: {"hour": 1, "minute": 50}
